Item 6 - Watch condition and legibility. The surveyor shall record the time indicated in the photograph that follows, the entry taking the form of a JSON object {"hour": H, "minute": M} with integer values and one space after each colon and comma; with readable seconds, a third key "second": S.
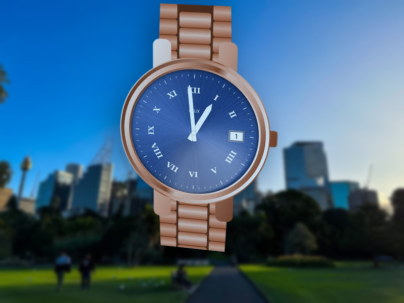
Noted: {"hour": 12, "minute": 59}
